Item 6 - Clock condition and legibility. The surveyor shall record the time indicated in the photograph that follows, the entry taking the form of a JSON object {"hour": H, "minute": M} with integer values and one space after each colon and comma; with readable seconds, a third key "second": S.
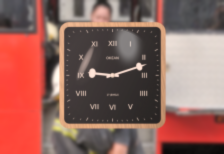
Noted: {"hour": 9, "minute": 12}
